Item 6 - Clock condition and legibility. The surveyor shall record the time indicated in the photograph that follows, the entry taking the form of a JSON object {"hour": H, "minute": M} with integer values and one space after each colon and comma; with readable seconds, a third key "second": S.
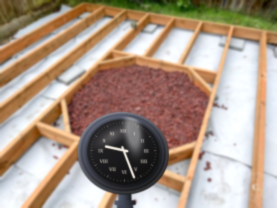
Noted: {"hour": 9, "minute": 27}
